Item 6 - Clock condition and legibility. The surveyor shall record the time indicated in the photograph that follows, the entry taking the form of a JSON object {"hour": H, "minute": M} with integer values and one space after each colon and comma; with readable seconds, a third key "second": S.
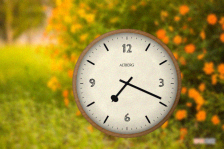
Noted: {"hour": 7, "minute": 19}
